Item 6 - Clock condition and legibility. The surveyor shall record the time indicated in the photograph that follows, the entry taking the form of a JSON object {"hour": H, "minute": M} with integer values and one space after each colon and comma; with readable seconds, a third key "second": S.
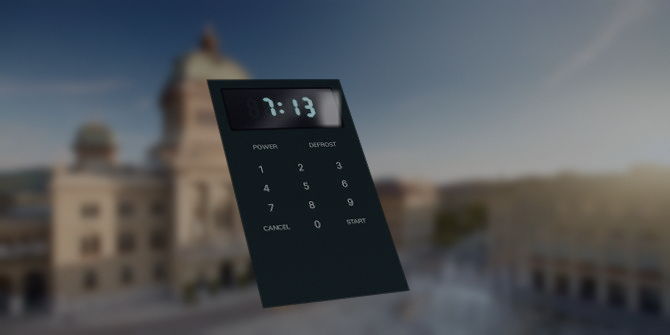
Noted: {"hour": 7, "minute": 13}
